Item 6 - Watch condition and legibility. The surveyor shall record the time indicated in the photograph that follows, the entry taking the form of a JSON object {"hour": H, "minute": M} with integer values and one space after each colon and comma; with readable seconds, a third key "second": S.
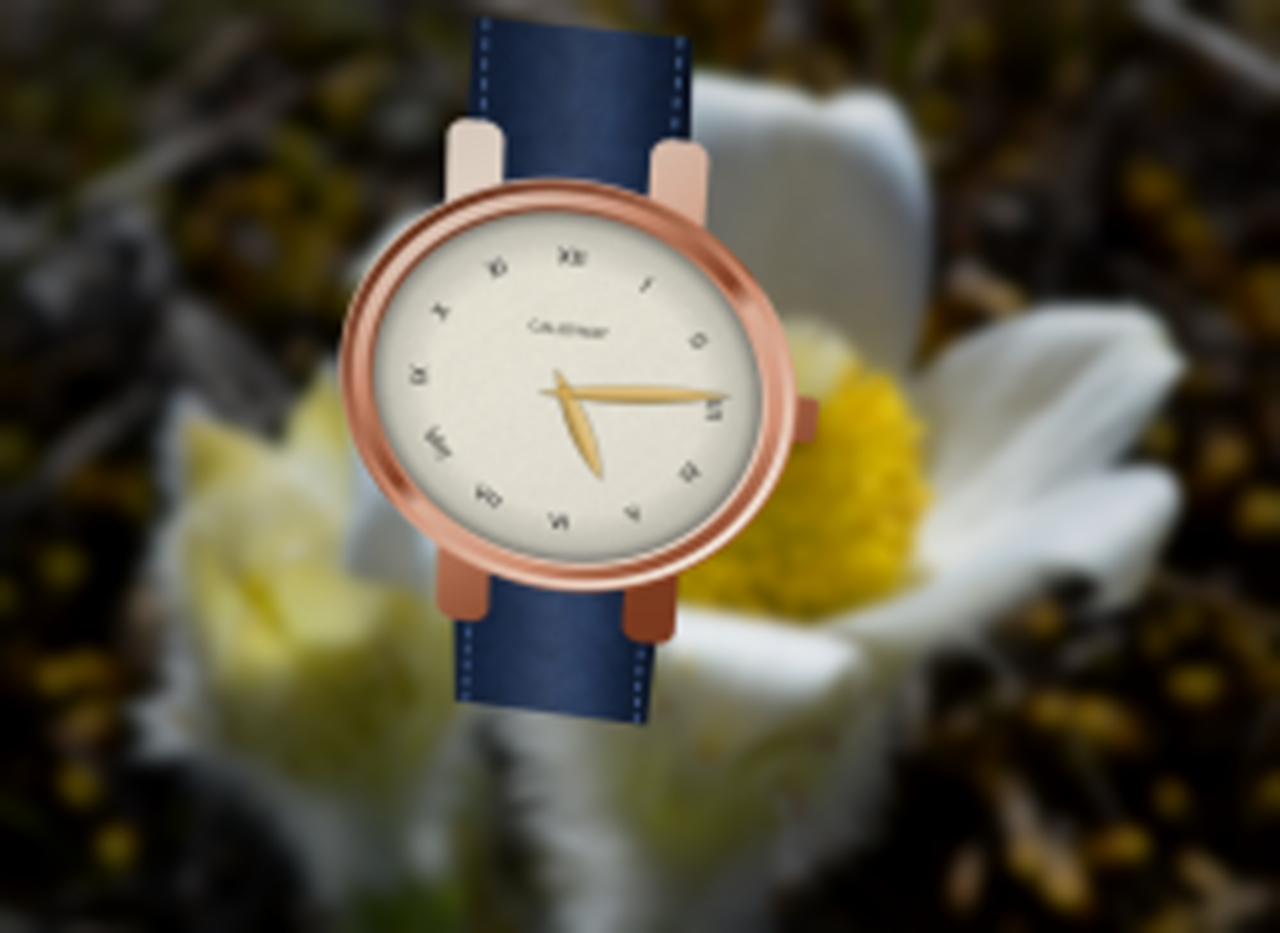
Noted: {"hour": 5, "minute": 14}
